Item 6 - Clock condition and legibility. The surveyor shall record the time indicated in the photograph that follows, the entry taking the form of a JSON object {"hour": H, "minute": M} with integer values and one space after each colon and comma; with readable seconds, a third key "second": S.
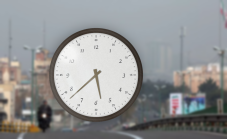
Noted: {"hour": 5, "minute": 38}
